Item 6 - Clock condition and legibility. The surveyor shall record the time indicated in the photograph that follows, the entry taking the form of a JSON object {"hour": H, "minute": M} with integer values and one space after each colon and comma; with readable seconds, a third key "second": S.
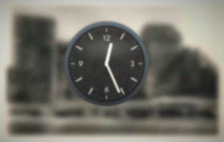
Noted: {"hour": 12, "minute": 26}
